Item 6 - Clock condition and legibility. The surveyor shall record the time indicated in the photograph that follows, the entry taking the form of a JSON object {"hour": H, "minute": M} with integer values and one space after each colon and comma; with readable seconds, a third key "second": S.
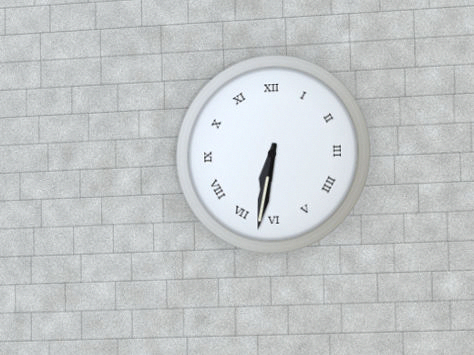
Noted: {"hour": 6, "minute": 32}
